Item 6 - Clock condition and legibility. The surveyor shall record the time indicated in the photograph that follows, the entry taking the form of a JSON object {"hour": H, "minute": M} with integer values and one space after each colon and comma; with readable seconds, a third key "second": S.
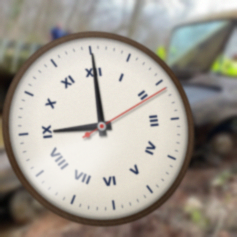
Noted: {"hour": 9, "minute": 0, "second": 11}
